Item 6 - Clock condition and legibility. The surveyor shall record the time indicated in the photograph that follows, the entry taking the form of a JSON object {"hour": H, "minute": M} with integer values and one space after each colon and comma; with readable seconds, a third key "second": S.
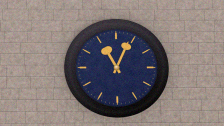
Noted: {"hour": 11, "minute": 4}
